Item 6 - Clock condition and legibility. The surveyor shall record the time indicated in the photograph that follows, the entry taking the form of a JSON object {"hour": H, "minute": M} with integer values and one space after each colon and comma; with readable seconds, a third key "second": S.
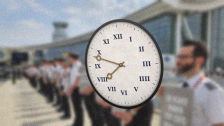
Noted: {"hour": 7, "minute": 48}
